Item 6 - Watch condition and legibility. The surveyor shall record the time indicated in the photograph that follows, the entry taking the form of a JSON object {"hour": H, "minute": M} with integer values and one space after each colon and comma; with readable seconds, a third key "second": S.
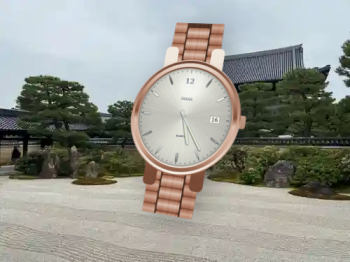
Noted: {"hour": 5, "minute": 24}
